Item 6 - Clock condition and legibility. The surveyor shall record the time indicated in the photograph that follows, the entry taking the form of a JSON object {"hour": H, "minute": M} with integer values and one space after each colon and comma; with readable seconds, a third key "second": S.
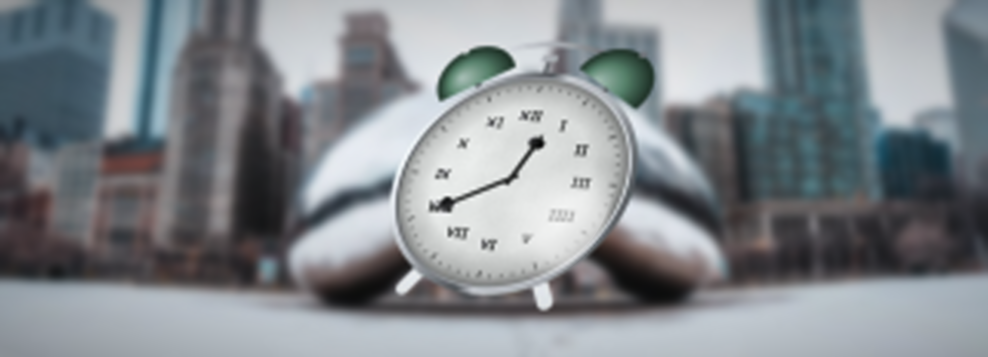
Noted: {"hour": 12, "minute": 40}
